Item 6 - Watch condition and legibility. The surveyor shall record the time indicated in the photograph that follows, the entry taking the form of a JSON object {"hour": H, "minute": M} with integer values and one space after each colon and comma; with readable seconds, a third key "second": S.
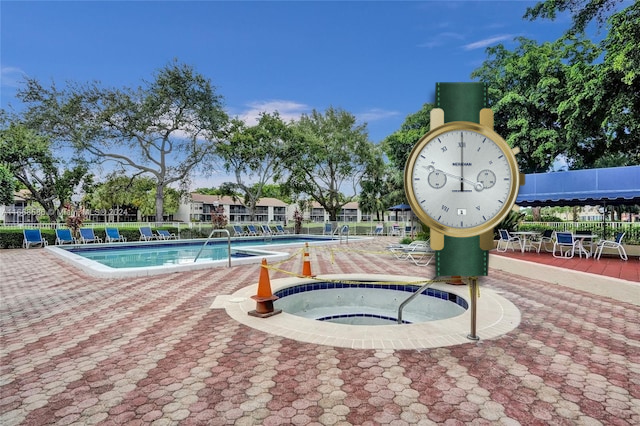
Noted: {"hour": 3, "minute": 48}
